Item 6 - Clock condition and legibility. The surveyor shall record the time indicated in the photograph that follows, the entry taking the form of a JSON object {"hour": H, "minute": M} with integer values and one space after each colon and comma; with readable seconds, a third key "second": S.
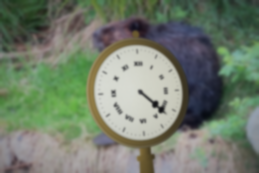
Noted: {"hour": 4, "minute": 22}
